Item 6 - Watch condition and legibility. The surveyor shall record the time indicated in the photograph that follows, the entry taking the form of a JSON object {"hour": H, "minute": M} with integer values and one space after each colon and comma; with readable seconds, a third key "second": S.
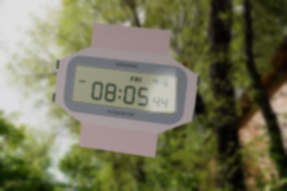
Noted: {"hour": 8, "minute": 5}
